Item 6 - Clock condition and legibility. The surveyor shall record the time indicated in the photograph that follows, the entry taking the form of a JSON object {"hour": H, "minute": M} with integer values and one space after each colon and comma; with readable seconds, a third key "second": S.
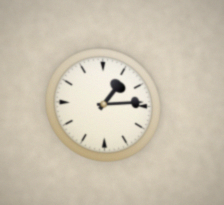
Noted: {"hour": 1, "minute": 14}
